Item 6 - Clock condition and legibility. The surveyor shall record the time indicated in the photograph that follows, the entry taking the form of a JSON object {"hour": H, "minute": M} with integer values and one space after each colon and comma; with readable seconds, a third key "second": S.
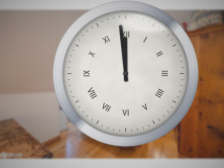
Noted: {"hour": 11, "minute": 59}
